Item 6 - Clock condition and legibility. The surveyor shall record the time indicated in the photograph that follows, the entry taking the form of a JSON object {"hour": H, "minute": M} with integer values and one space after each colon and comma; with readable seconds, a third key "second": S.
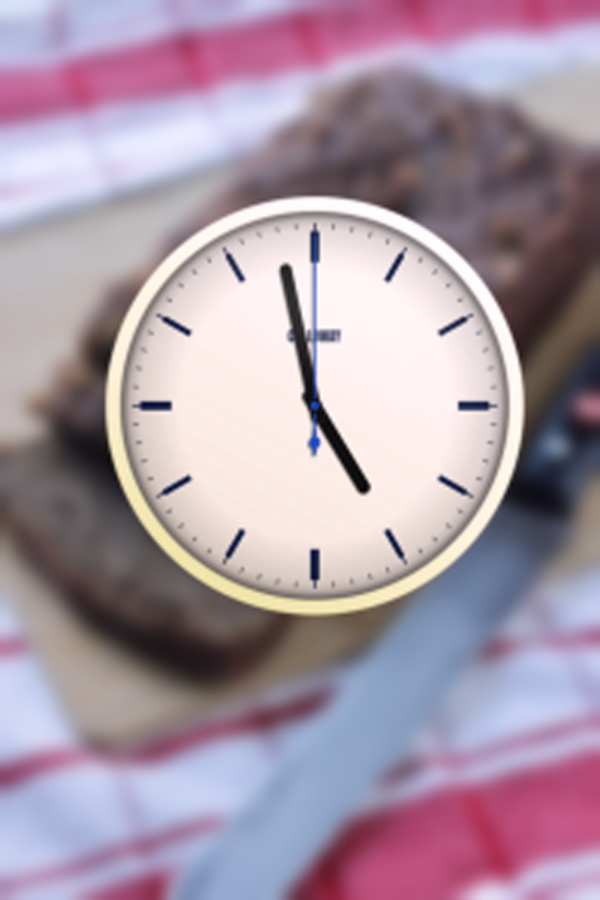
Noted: {"hour": 4, "minute": 58, "second": 0}
